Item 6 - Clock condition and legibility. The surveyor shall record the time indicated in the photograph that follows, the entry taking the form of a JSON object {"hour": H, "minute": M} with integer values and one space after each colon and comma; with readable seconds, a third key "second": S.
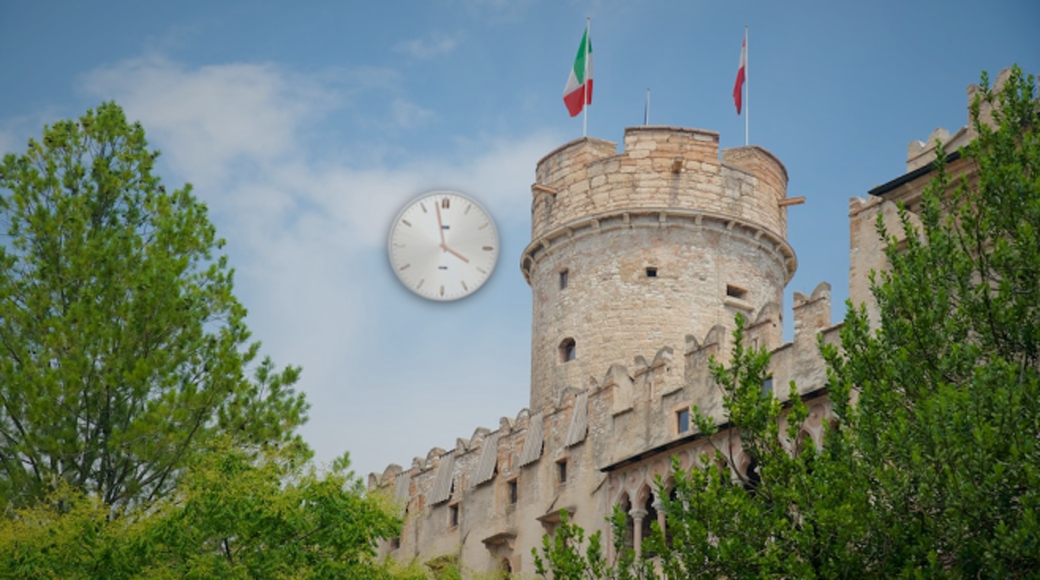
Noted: {"hour": 3, "minute": 58}
